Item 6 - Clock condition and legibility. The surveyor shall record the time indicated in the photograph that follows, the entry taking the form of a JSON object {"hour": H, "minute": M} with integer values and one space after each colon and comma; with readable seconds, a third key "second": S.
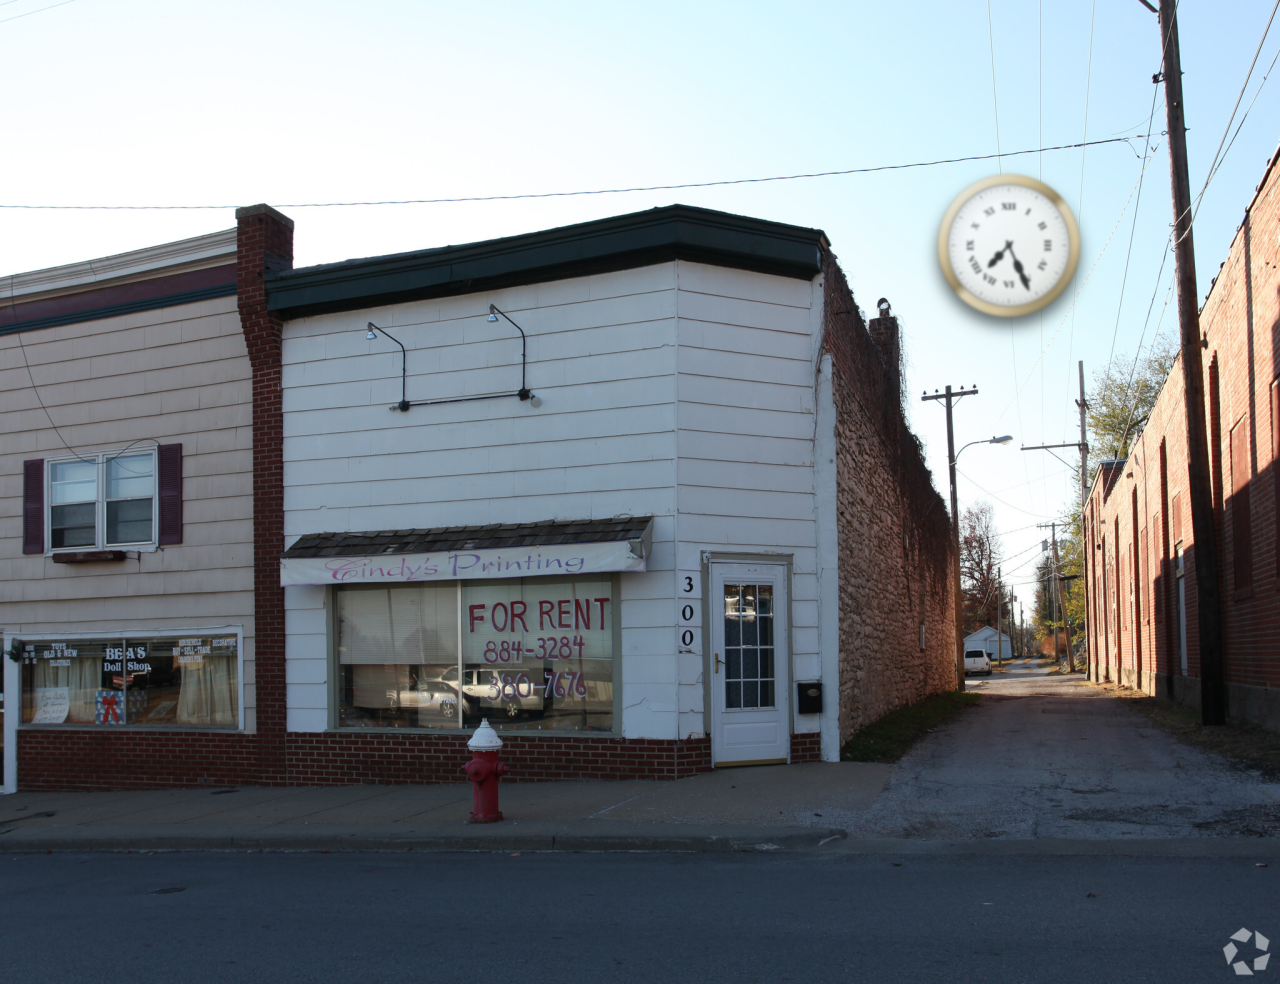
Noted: {"hour": 7, "minute": 26}
